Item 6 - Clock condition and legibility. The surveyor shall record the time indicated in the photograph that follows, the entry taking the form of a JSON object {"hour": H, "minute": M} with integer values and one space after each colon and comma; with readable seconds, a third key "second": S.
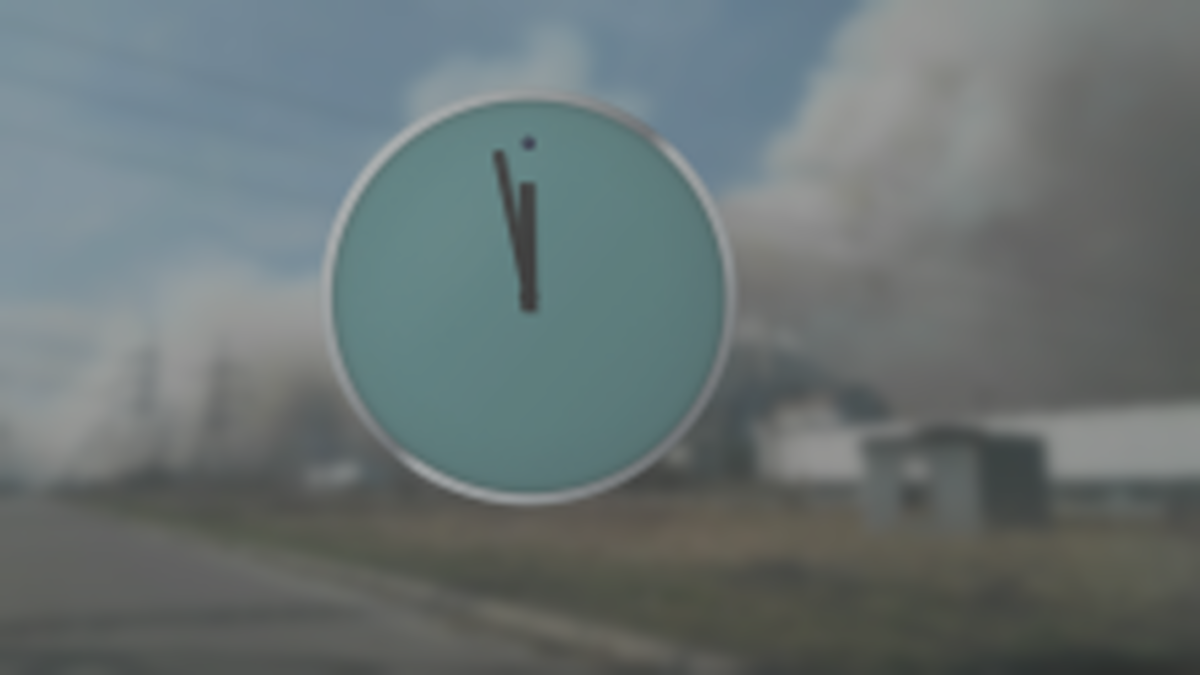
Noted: {"hour": 11, "minute": 58}
